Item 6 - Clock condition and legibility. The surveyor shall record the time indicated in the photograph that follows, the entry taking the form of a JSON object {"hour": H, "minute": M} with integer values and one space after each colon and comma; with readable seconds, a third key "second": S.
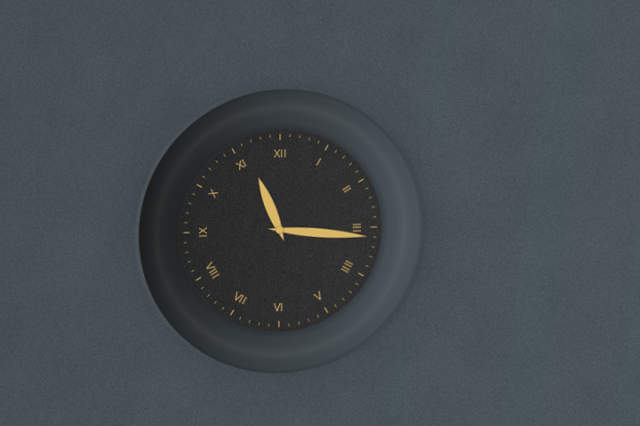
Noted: {"hour": 11, "minute": 16}
